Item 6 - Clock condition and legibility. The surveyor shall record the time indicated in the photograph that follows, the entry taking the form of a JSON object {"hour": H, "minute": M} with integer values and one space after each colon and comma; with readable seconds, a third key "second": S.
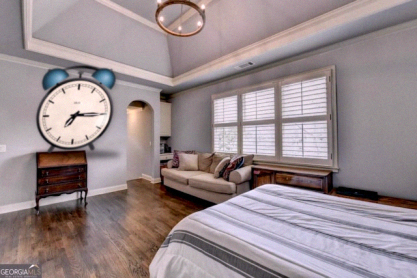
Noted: {"hour": 7, "minute": 15}
